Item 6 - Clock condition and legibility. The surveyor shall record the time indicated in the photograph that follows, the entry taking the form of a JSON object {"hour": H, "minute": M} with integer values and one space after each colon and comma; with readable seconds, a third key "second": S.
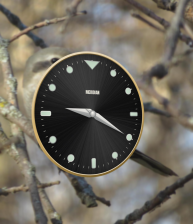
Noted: {"hour": 9, "minute": 20}
